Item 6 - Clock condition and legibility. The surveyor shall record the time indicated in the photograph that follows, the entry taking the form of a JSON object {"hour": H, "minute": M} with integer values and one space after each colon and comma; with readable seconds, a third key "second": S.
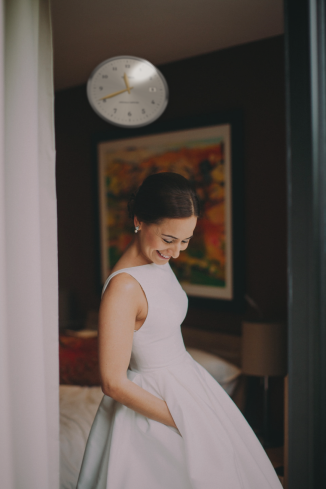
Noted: {"hour": 11, "minute": 41}
